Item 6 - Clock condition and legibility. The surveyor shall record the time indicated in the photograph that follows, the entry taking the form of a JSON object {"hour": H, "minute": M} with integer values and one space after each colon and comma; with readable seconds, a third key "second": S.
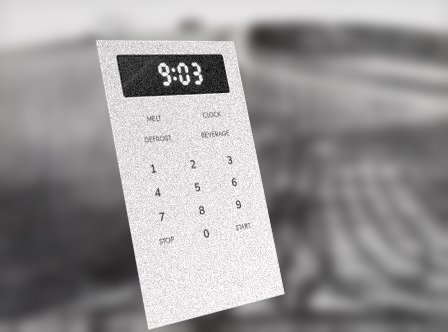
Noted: {"hour": 9, "minute": 3}
